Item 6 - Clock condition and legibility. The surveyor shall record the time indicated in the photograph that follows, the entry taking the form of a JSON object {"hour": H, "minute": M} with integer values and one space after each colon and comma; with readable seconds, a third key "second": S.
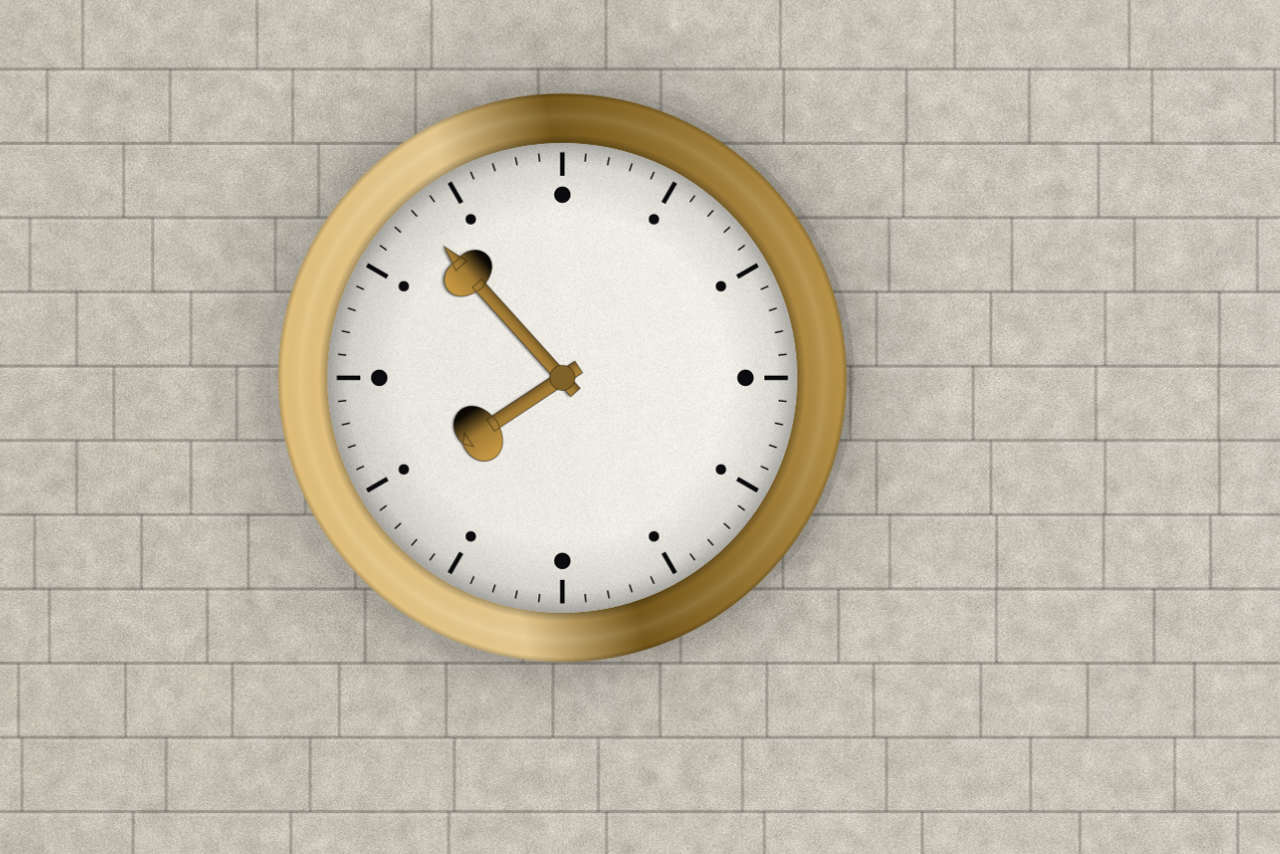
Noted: {"hour": 7, "minute": 53}
